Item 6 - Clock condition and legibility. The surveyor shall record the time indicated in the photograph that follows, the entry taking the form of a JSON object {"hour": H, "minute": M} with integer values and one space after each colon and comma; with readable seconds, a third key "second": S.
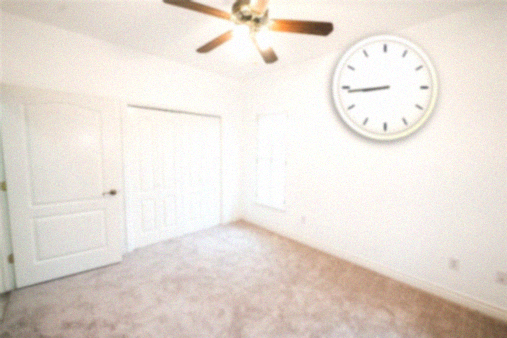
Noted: {"hour": 8, "minute": 44}
